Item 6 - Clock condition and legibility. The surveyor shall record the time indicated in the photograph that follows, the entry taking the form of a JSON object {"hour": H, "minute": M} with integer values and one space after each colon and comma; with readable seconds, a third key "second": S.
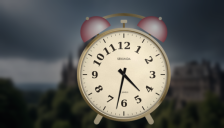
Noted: {"hour": 4, "minute": 32}
